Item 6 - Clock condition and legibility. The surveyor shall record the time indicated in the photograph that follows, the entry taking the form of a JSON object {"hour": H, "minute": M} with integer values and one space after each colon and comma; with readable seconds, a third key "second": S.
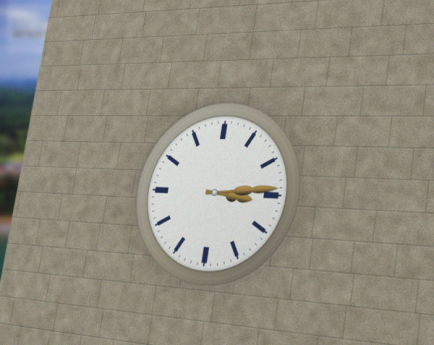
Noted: {"hour": 3, "minute": 14}
